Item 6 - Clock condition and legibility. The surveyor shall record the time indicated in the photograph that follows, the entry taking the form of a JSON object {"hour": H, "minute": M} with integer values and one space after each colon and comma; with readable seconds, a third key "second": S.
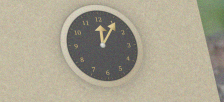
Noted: {"hour": 12, "minute": 6}
